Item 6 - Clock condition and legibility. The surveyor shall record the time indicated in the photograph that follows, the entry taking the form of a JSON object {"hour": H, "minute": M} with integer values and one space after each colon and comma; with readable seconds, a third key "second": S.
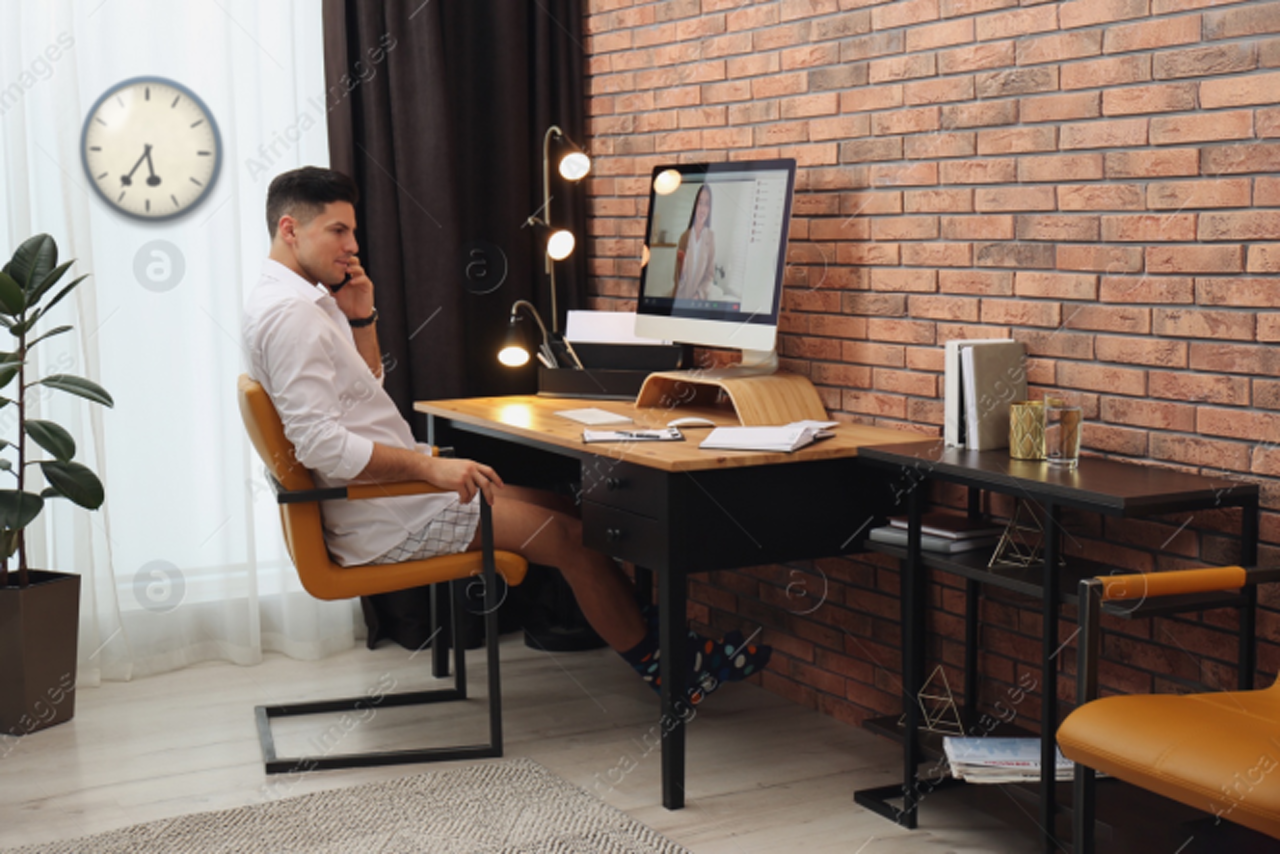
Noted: {"hour": 5, "minute": 36}
